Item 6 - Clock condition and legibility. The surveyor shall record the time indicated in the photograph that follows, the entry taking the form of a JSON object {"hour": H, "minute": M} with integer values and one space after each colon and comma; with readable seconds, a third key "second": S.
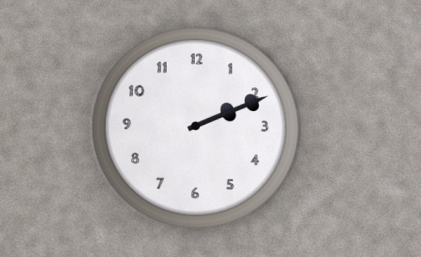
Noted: {"hour": 2, "minute": 11}
